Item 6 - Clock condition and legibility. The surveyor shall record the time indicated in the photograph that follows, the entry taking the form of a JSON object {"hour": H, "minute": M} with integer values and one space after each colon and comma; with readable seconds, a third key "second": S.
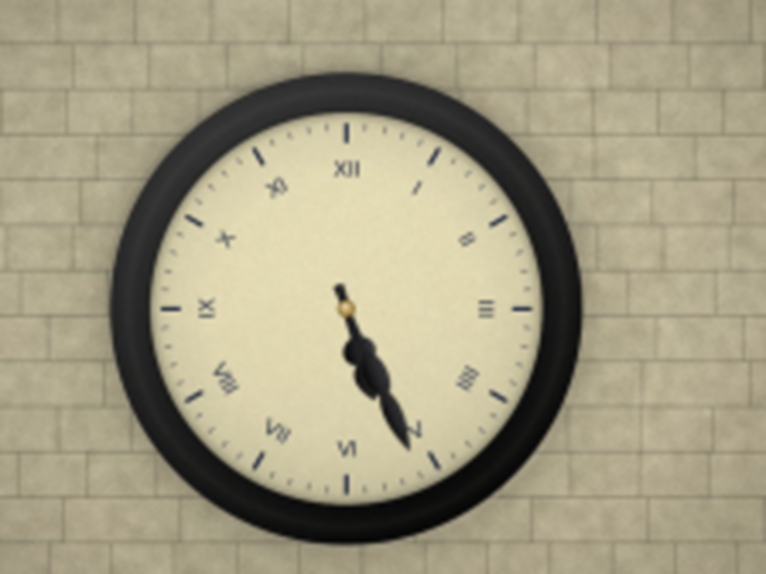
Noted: {"hour": 5, "minute": 26}
